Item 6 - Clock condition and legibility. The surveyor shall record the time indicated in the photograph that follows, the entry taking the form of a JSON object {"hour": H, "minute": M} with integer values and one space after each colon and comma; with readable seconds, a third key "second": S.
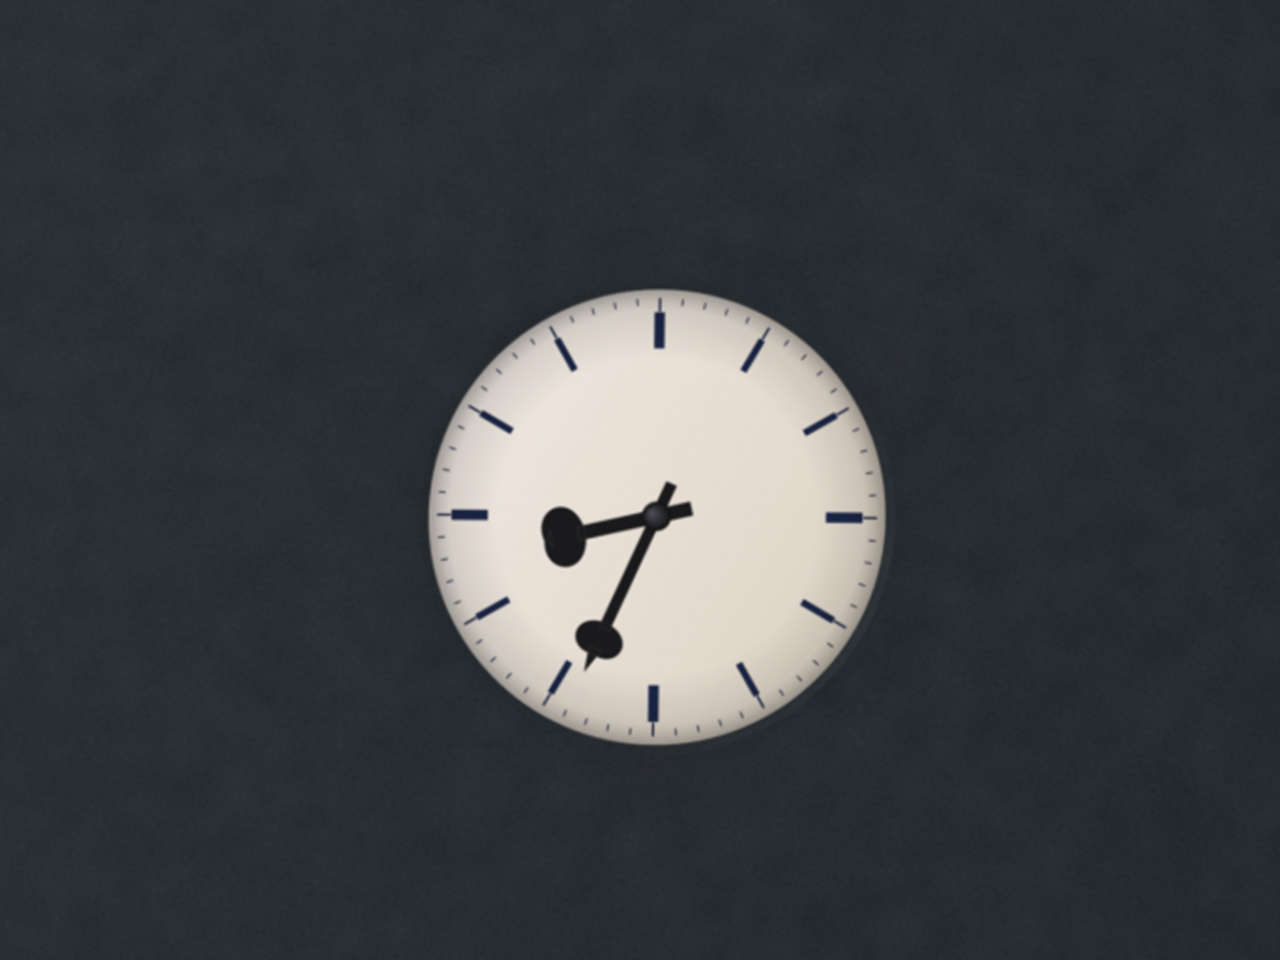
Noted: {"hour": 8, "minute": 34}
